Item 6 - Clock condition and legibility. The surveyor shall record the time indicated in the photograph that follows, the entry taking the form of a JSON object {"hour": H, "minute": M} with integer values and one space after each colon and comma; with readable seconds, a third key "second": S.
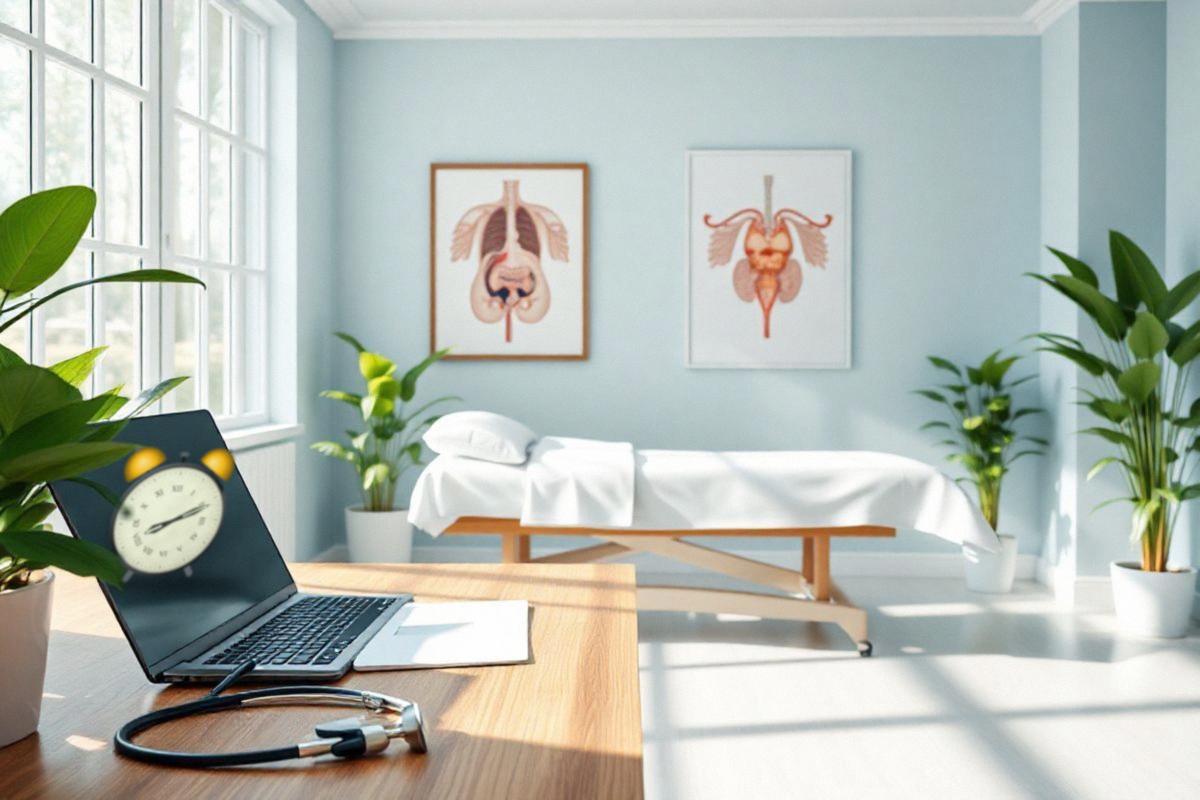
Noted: {"hour": 8, "minute": 11}
